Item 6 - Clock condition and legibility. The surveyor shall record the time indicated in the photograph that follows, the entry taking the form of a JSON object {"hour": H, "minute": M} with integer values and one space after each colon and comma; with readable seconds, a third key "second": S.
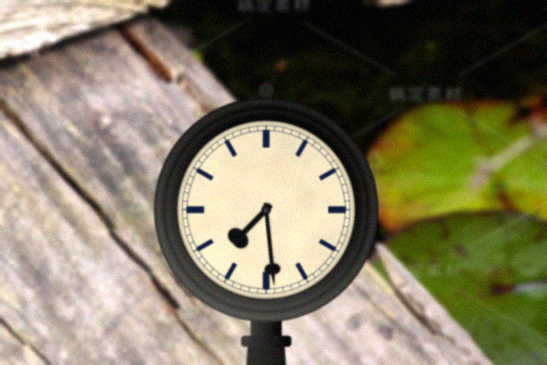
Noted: {"hour": 7, "minute": 29}
